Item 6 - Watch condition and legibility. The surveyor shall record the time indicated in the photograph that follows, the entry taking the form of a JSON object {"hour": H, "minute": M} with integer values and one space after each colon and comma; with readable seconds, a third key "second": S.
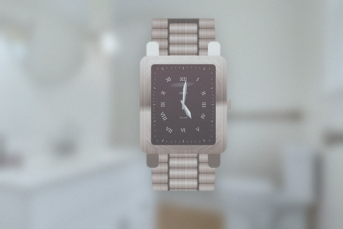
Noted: {"hour": 5, "minute": 1}
